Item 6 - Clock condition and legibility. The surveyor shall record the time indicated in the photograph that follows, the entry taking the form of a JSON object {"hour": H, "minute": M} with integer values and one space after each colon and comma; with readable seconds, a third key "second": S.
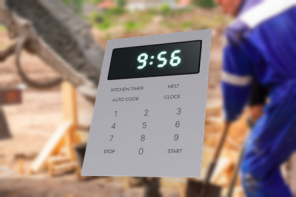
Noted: {"hour": 9, "minute": 56}
